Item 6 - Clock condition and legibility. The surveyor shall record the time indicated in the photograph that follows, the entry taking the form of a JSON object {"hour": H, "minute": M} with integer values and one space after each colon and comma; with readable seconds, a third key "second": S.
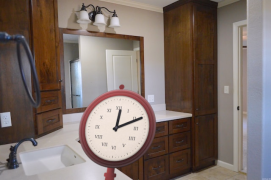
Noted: {"hour": 12, "minute": 11}
